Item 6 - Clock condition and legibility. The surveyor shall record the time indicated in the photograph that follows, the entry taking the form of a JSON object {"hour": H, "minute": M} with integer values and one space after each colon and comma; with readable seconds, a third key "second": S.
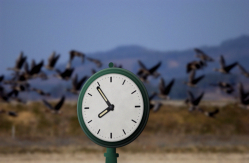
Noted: {"hour": 7, "minute": 54}
